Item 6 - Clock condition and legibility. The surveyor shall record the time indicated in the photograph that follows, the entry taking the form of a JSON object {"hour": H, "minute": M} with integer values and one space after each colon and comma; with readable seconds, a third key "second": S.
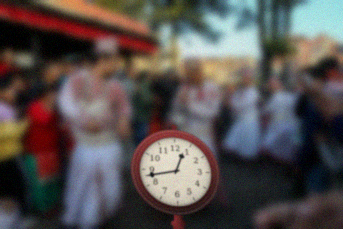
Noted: {"hour": 12, "minute": 43}
